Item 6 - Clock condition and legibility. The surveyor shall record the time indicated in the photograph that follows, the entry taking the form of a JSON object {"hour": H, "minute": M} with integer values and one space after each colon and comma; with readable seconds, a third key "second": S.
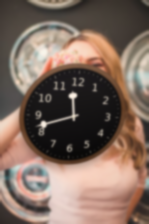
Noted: {"hour": 11, "minute": 42}
